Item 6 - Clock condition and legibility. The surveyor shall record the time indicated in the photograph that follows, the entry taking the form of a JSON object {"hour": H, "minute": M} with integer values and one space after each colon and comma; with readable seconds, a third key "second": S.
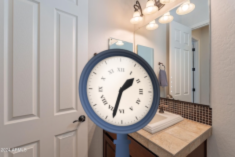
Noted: {"hour": 1, "minute": 33}
